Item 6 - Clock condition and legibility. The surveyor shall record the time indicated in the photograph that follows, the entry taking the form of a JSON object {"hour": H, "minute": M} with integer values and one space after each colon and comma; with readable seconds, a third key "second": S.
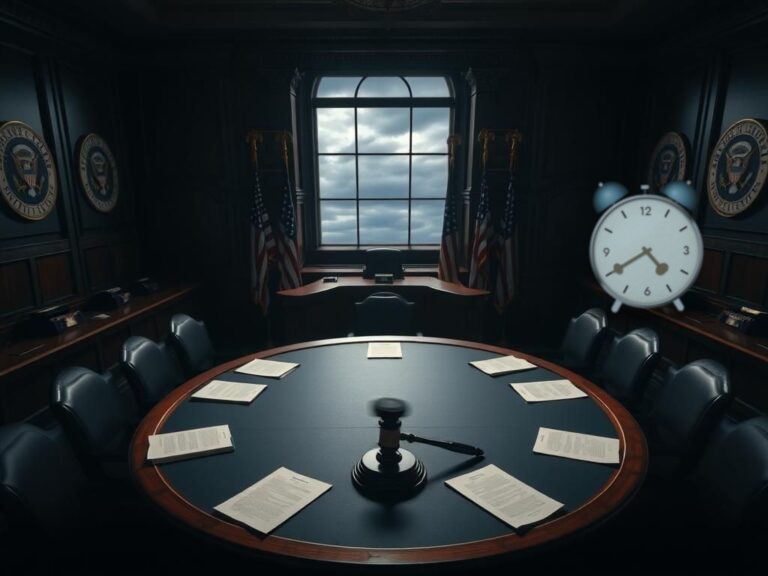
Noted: {"hour": 4, "minute": 40}
